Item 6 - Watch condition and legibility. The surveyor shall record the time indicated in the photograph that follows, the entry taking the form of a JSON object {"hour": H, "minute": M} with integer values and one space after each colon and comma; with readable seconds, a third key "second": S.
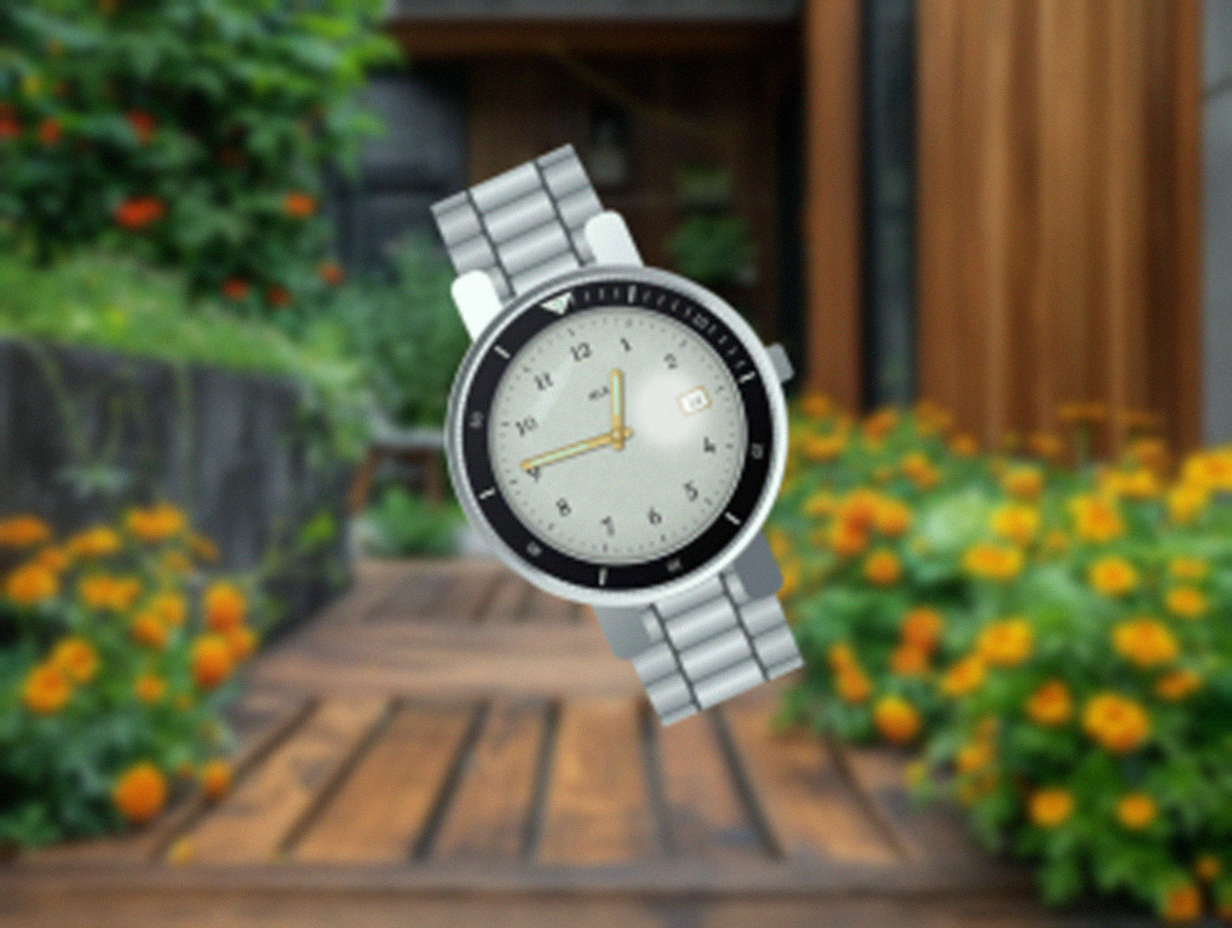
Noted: {"hour": 12, "minute": 46}
